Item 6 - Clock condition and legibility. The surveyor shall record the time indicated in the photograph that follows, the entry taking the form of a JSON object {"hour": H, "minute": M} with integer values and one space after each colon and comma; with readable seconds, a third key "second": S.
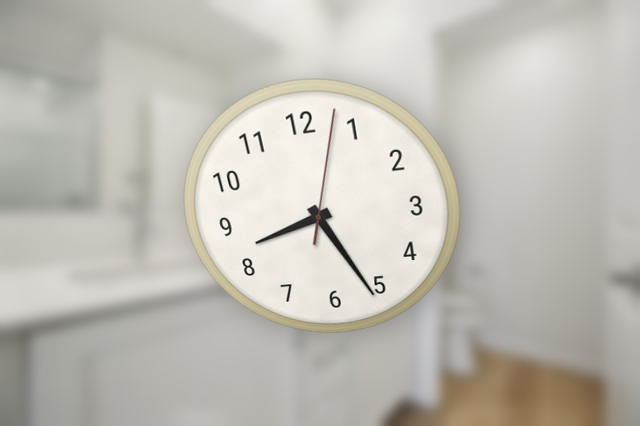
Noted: {"hour": 8, "minute": 26, "second": 3}
